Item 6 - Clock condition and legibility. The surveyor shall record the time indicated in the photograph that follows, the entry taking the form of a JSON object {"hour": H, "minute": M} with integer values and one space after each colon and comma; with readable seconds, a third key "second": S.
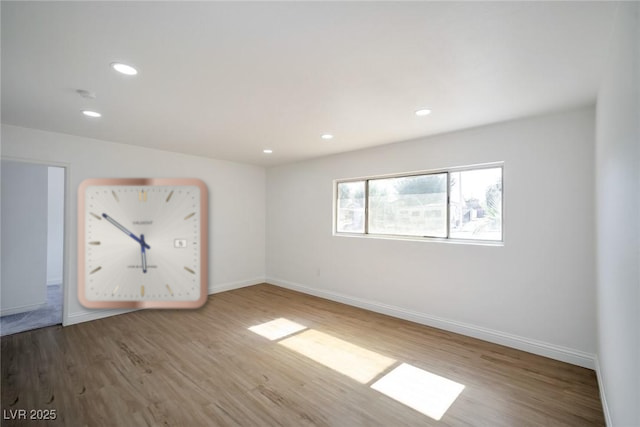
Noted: {"hour": 5, "minute": 51}
